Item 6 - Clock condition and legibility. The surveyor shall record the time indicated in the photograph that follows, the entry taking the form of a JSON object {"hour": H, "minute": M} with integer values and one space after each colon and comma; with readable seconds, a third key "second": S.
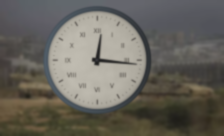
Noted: {"hour": 12, "minute": 16}
